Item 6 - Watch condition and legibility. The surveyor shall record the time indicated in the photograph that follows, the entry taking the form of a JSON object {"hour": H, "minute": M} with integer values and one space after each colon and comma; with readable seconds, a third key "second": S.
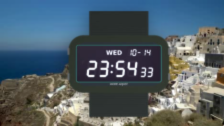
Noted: {"hour": 23, "minute": 54, "second": 33}
